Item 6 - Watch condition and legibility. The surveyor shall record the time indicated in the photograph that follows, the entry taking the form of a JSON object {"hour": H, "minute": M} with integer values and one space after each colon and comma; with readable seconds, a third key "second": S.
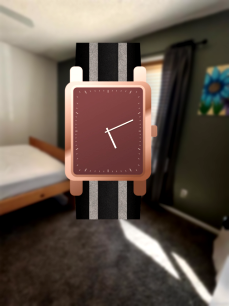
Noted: {"hour": 5, "minute": 11}
